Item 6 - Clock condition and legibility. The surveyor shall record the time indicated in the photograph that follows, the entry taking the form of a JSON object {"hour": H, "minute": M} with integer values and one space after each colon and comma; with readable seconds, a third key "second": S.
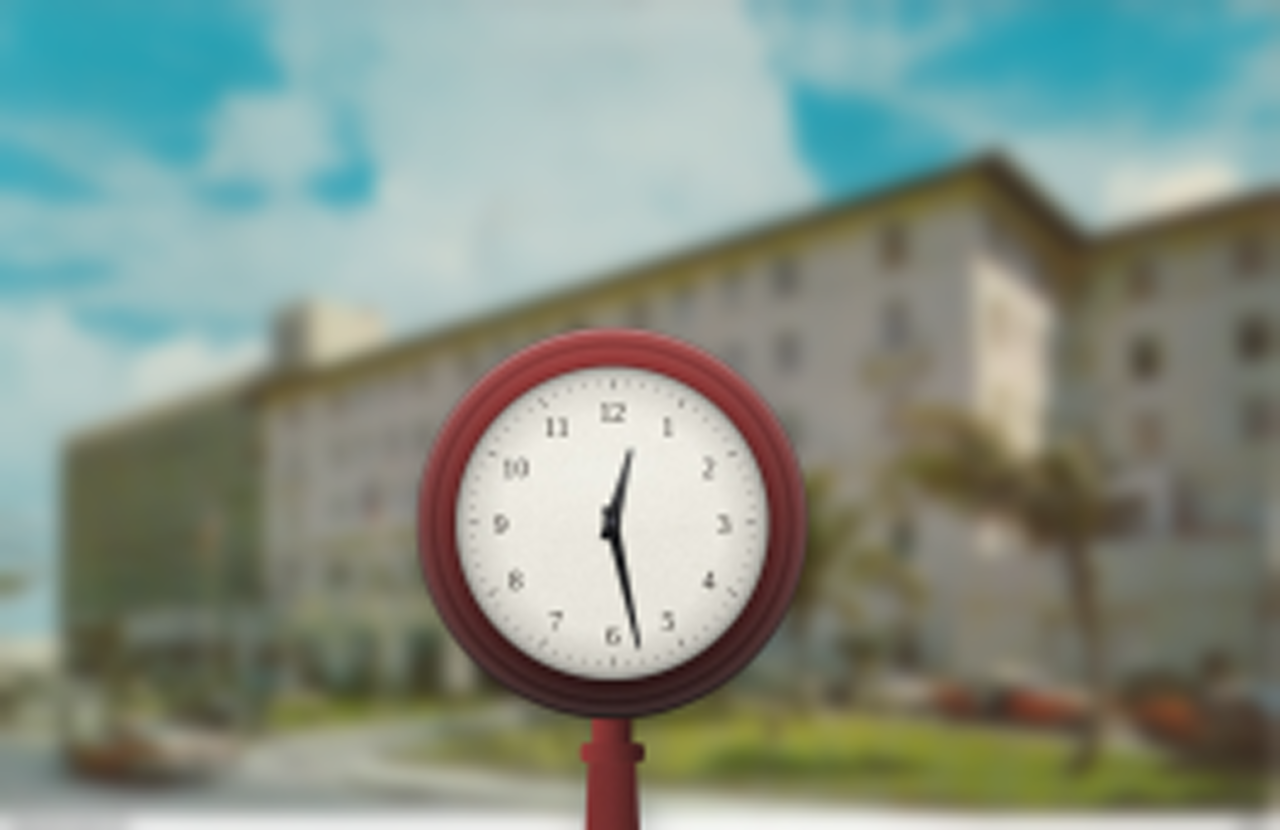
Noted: {"hour": 12, "minute": 28}
